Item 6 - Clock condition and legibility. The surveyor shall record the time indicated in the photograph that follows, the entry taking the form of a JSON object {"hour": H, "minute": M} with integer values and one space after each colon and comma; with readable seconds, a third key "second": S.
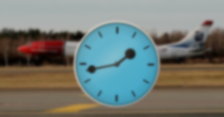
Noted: {"hour": 1, "minute": 43}
